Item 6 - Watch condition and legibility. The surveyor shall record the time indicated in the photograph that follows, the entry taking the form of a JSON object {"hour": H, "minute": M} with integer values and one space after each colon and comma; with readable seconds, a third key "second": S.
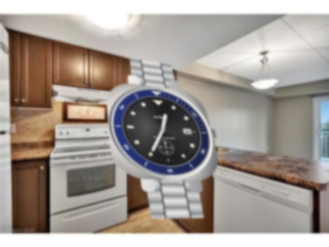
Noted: {"hour": 12, "minute": 35}
